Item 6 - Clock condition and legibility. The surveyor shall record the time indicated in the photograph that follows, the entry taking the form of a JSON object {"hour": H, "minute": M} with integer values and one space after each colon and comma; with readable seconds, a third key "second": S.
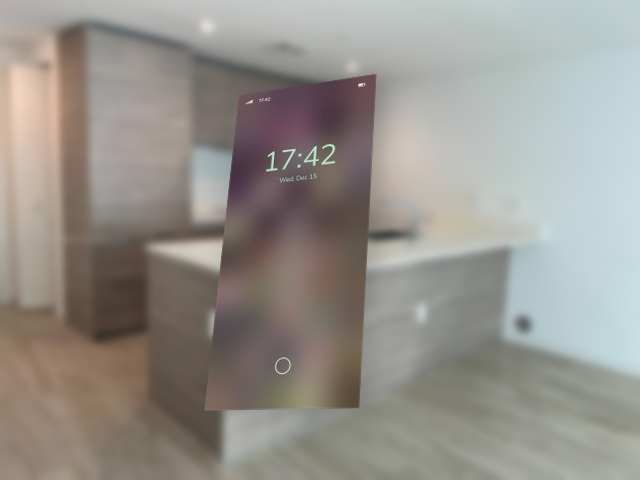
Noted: {"hour": 17, "minute": 42}
